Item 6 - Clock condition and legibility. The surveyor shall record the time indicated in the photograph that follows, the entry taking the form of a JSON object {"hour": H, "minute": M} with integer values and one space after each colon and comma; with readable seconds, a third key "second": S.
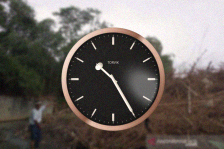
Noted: {"hour": 10, "minute": 25}
